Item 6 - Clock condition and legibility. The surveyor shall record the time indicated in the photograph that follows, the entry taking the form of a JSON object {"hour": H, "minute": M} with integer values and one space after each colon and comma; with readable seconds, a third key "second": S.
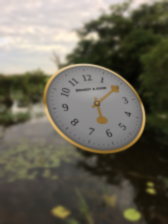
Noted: {"hour": 6, "minute": 10}
